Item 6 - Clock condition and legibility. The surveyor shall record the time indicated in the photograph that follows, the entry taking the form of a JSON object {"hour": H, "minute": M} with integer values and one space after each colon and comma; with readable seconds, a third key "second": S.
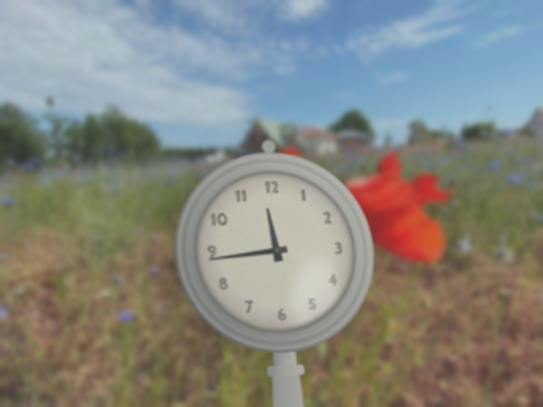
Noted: {"hour": 11, "minute": 44}
